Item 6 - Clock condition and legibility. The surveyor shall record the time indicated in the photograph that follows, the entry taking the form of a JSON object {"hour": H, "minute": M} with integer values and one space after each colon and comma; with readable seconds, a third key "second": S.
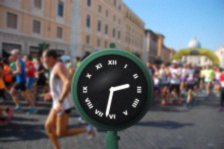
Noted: {"hour": 2, "minute": 32}
